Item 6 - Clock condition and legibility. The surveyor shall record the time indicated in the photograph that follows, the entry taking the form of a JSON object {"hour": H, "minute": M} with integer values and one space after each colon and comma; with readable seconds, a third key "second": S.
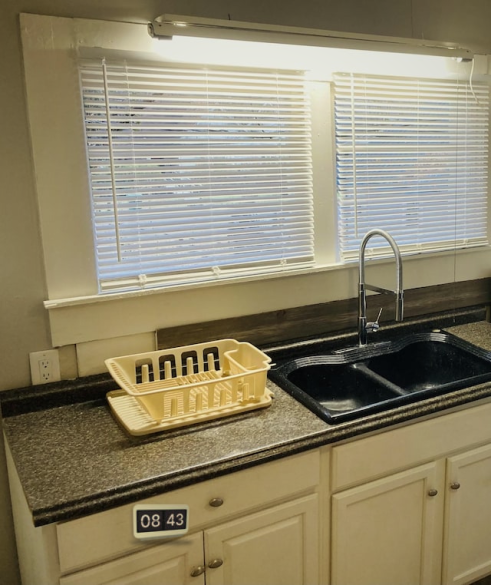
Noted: {"hour": 8, "minute": 43}
